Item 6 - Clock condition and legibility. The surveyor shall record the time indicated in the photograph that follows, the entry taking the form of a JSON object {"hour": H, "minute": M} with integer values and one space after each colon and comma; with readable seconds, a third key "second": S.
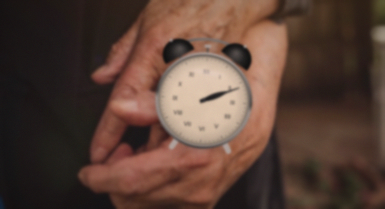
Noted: {"hour": 2, "minute": 11}
